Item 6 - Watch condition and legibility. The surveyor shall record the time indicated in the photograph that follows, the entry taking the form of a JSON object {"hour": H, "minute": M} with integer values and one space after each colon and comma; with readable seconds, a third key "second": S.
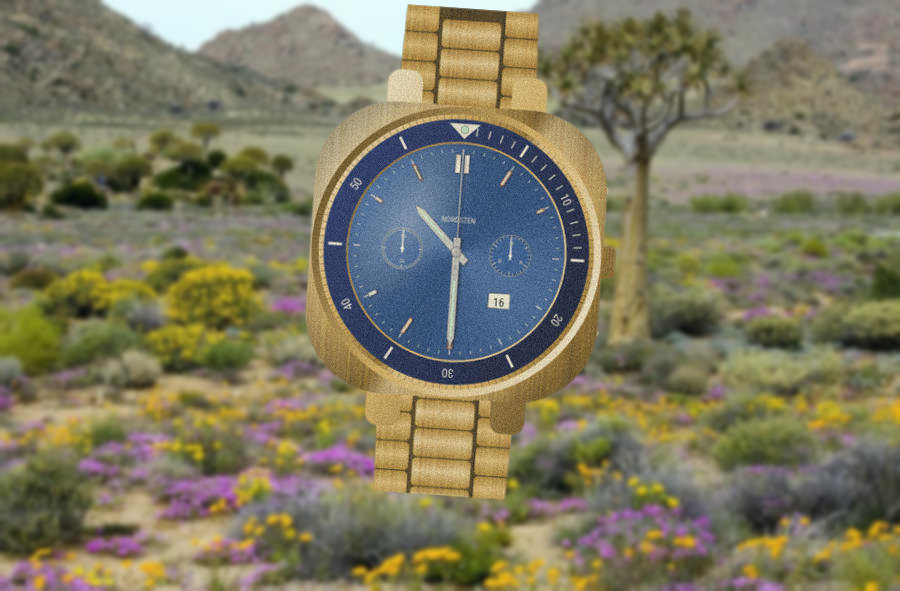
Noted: {"hour": 10, "minute": 30}
